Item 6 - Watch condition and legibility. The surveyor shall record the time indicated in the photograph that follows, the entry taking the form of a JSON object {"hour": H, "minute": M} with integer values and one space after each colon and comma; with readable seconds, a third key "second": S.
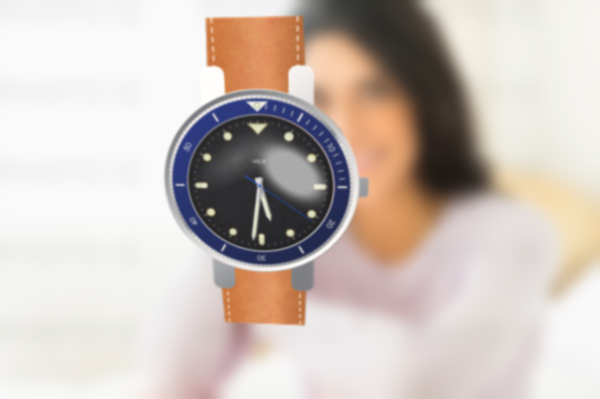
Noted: {"hour": 5, "minute": 31, "second": 21}
